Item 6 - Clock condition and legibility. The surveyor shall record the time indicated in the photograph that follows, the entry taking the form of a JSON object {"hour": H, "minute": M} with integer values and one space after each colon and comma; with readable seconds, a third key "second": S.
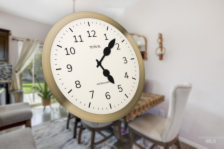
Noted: {"hour": 5, "minute": 8}
